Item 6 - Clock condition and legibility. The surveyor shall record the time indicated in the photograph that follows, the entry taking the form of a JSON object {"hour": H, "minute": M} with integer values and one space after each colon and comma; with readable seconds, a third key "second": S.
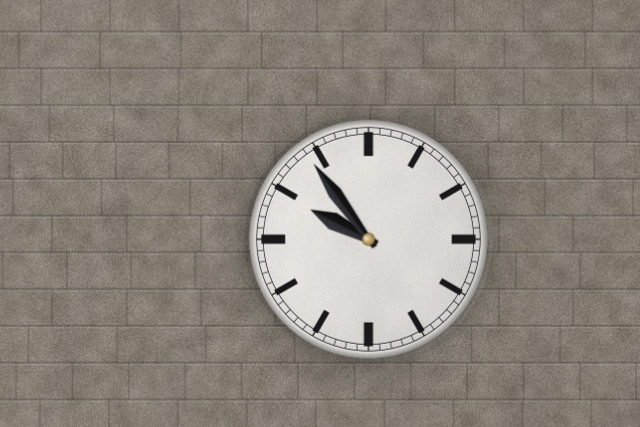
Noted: {"hour": 9, "minute": 54}
